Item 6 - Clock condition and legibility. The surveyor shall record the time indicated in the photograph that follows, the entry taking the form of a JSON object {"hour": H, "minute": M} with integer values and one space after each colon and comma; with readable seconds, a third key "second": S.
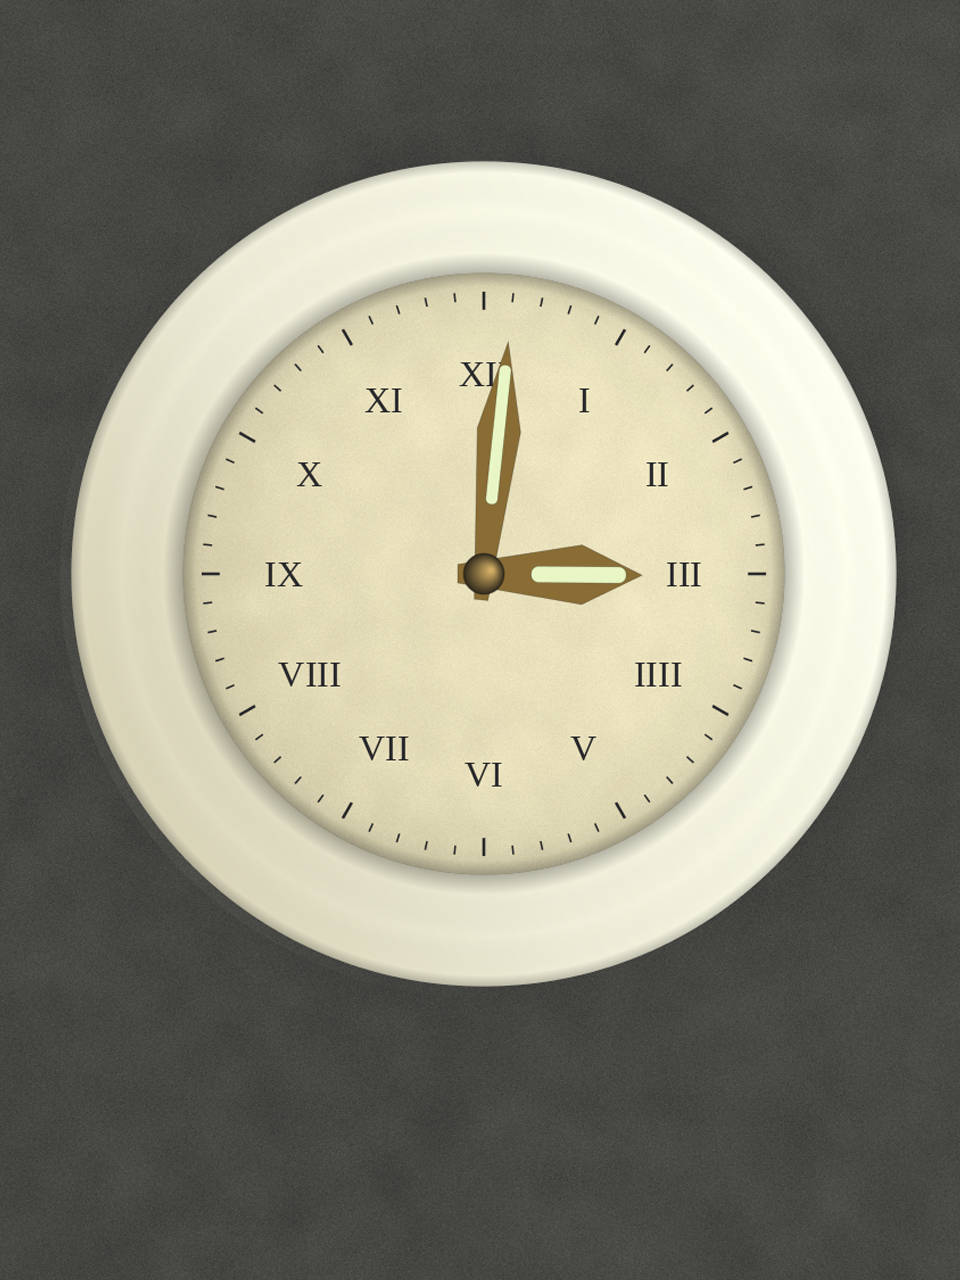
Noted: {"hour": 3, "minute": 1}
